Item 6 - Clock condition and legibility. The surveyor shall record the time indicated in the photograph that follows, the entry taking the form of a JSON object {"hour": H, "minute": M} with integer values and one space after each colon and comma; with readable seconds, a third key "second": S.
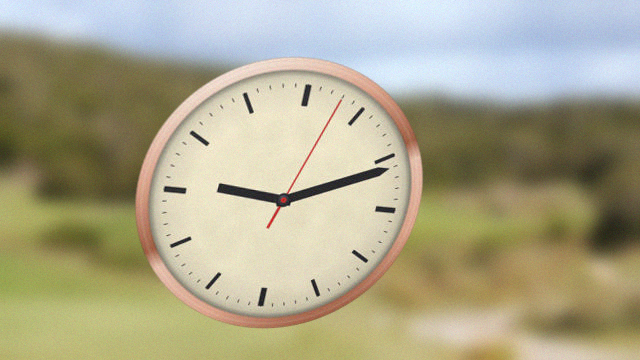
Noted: {"hour": 9, "minute": 11, "second": 3}
